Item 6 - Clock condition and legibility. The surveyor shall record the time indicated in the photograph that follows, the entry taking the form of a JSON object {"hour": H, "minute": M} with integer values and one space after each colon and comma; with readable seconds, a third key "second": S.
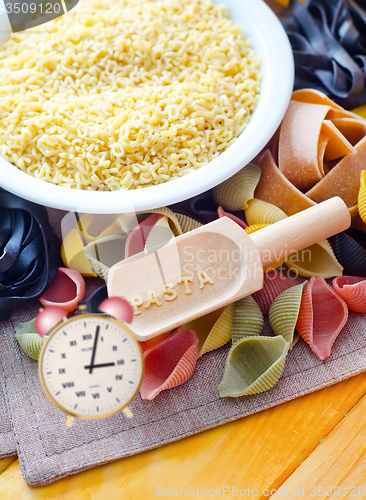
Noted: {"hour": 3, "minute": 3}
